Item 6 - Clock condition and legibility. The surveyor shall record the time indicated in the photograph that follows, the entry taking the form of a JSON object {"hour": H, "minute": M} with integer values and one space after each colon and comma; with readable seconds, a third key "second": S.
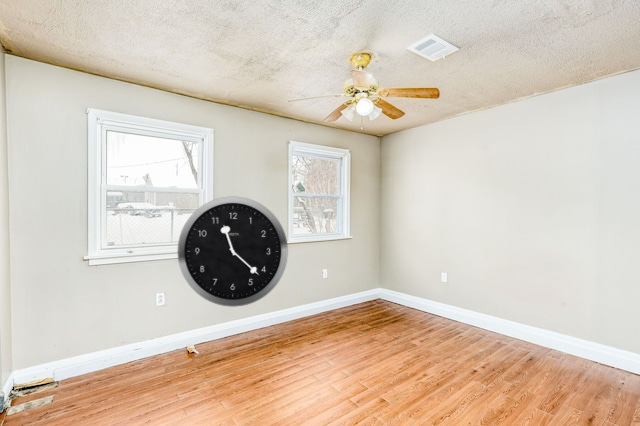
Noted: {"hour": 11, "minute": 22}
